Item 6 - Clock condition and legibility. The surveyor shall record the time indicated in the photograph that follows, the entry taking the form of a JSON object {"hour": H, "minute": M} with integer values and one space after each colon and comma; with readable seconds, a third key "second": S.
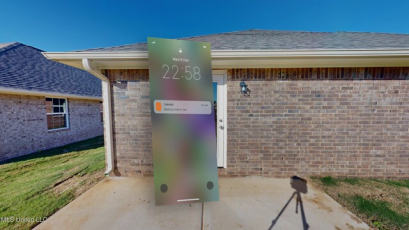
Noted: {"hour": 22, "minute": 58}
